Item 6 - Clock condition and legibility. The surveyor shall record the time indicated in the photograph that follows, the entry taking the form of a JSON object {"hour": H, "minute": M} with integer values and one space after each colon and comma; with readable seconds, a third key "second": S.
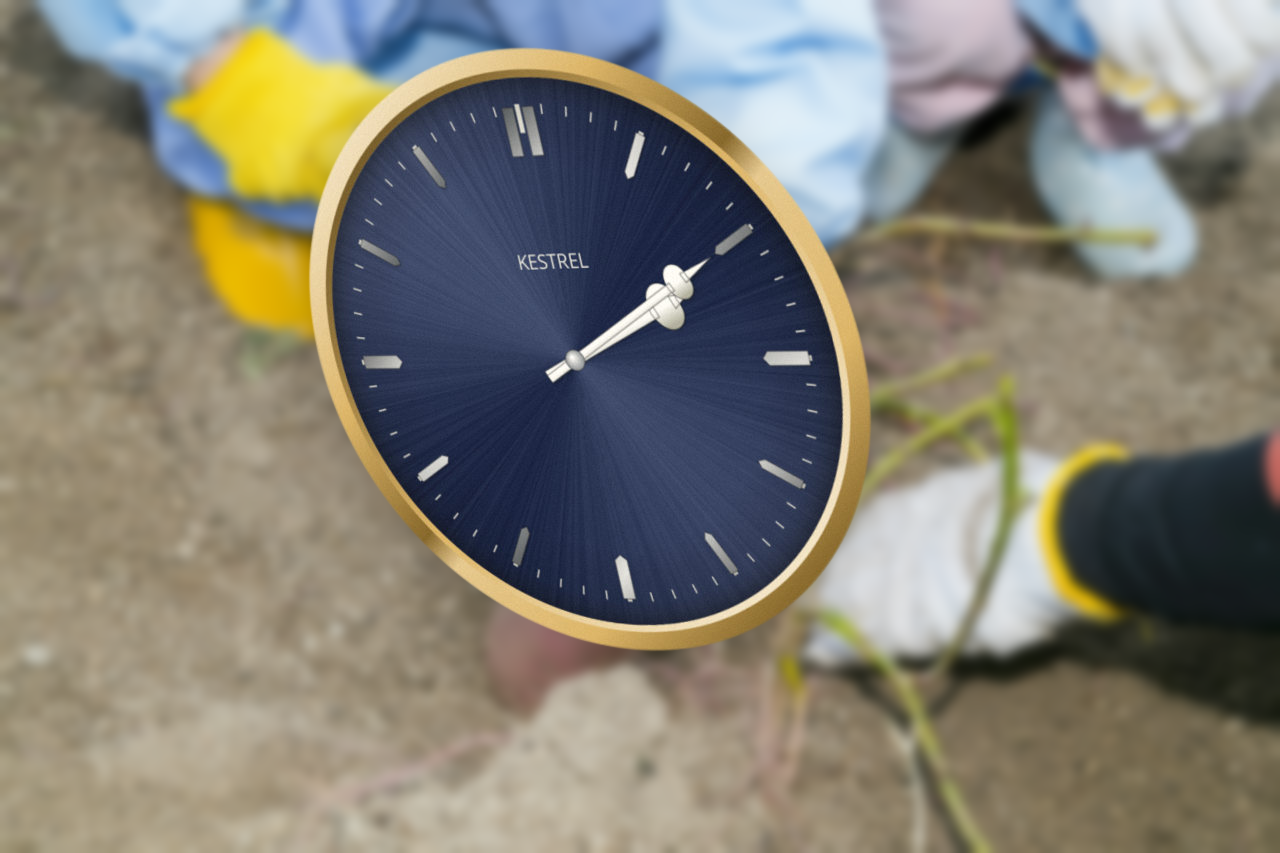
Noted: {"hour": 2, "minute": 10}
